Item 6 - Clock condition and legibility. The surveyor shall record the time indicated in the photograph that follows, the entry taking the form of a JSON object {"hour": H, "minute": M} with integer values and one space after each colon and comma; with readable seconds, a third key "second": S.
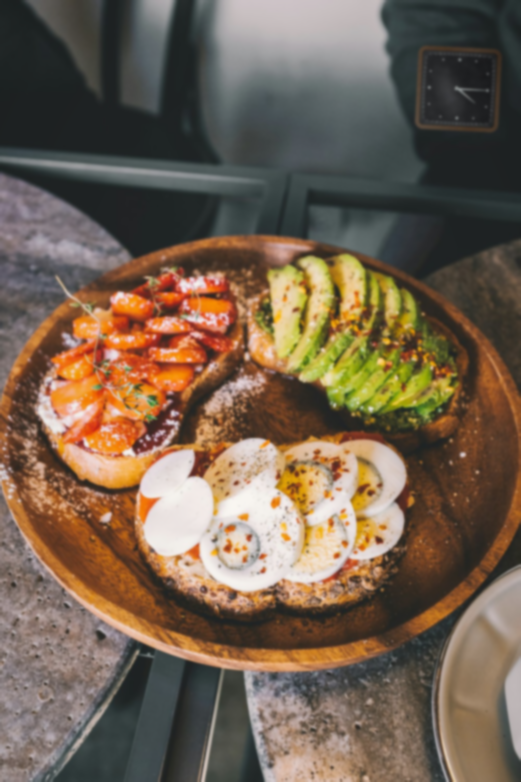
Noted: {"hour": 4, "minute": 15}
